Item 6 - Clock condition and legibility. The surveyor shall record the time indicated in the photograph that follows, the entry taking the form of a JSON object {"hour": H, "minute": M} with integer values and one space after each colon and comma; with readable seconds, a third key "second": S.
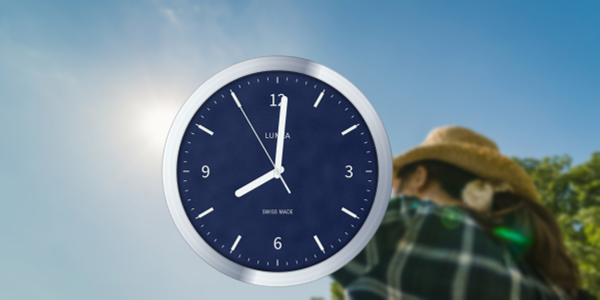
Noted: {"hour": 8, "minute": 0, "second": 55}
